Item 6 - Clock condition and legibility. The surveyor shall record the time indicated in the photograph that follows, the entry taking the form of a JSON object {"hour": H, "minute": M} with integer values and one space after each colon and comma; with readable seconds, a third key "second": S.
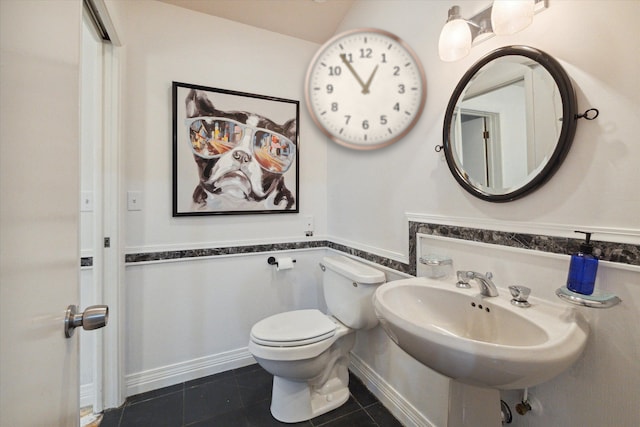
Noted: {"hour": 12, "minute": 54}
